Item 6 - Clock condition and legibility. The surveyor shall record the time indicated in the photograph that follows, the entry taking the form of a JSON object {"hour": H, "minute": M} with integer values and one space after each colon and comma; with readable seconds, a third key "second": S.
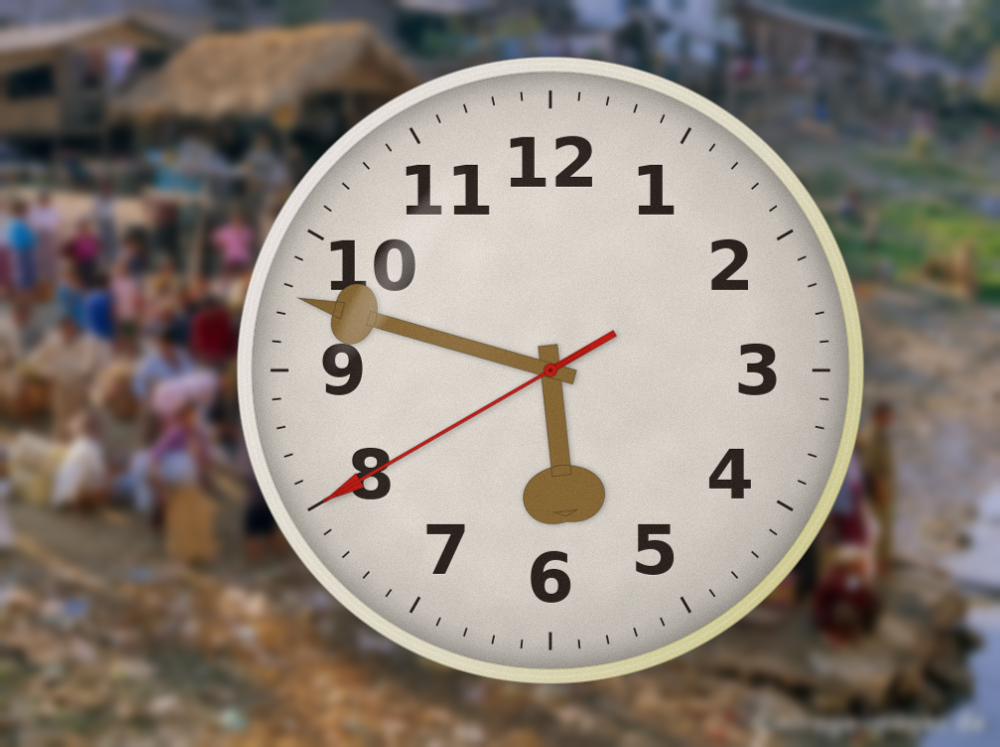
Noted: {"hour": 5, "minute": 47, "second": 40}
